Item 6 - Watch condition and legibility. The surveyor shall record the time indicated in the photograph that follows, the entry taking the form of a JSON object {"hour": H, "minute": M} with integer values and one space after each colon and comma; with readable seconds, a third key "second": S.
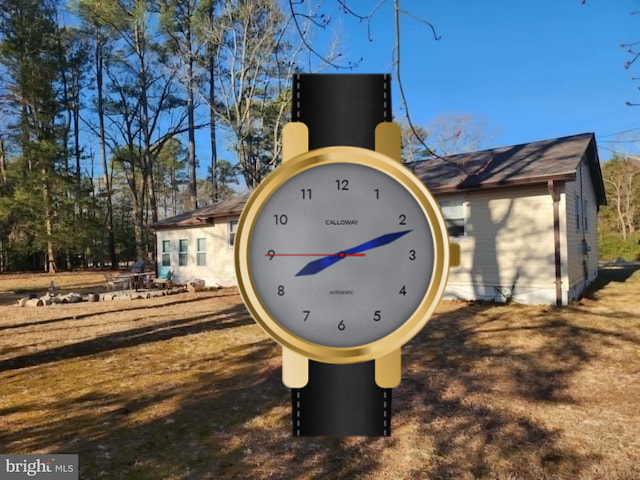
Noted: {"hour": 8, "minute": 11, "second": 45}
